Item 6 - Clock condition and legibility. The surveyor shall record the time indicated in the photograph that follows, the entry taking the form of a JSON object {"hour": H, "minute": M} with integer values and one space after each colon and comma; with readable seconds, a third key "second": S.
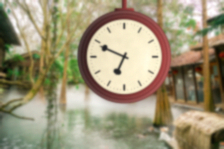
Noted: {"hour": 6, "minute": 49}
